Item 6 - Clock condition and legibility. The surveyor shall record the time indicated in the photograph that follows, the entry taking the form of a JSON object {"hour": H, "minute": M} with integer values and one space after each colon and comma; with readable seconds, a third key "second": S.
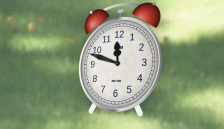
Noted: {"hour": 11, "minute": 48}
